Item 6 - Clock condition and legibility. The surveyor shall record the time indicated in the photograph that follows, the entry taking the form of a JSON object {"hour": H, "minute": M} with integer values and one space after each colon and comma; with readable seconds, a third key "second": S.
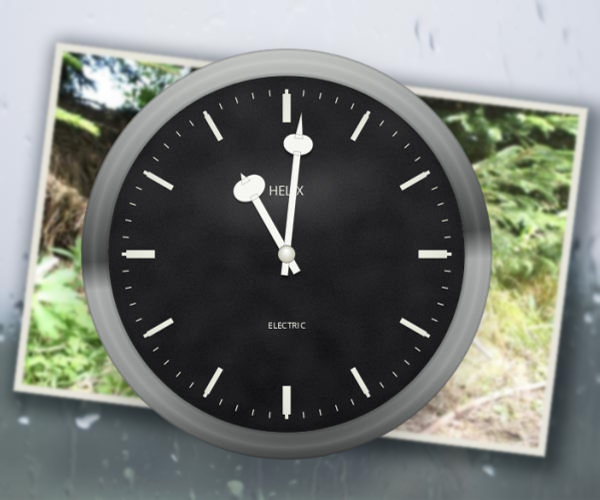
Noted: {"hour": 11, "minute": 1}
